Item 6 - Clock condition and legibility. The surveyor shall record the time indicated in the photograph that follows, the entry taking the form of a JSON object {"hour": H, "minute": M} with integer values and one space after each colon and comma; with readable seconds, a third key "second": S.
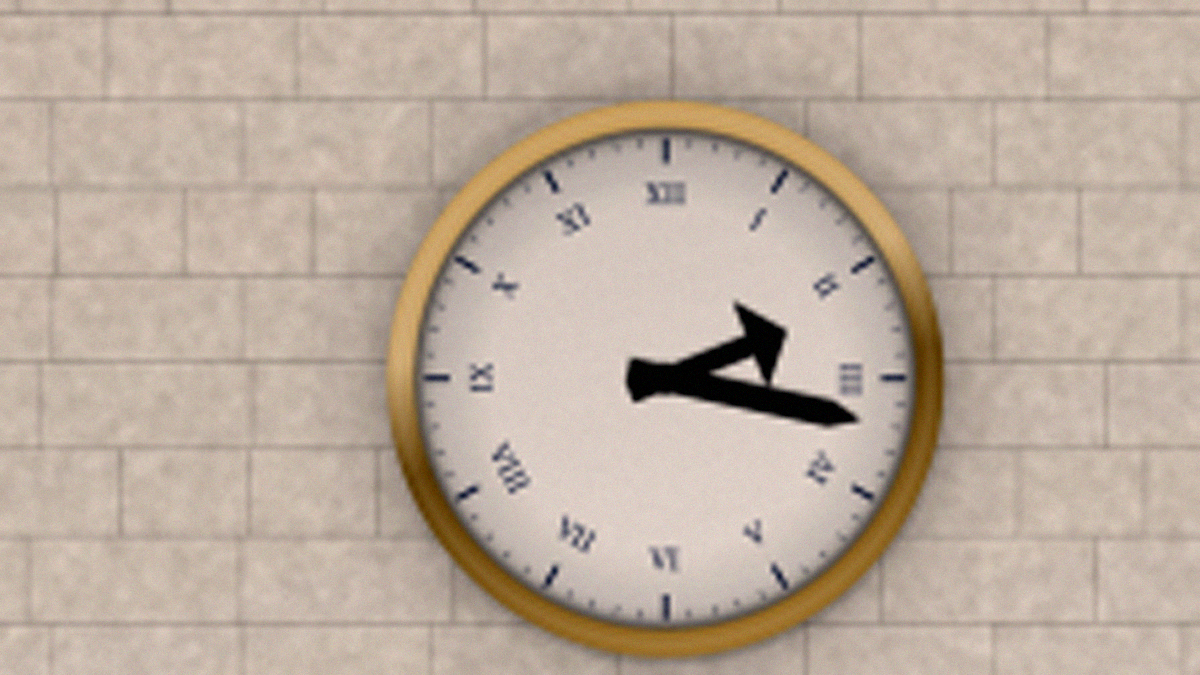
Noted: {"hour": 2, "minute": 17}
